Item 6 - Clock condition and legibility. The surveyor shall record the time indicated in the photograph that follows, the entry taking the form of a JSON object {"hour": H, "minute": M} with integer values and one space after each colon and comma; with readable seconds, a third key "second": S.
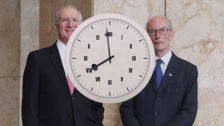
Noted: {"hour": 7, "minute": 59}
